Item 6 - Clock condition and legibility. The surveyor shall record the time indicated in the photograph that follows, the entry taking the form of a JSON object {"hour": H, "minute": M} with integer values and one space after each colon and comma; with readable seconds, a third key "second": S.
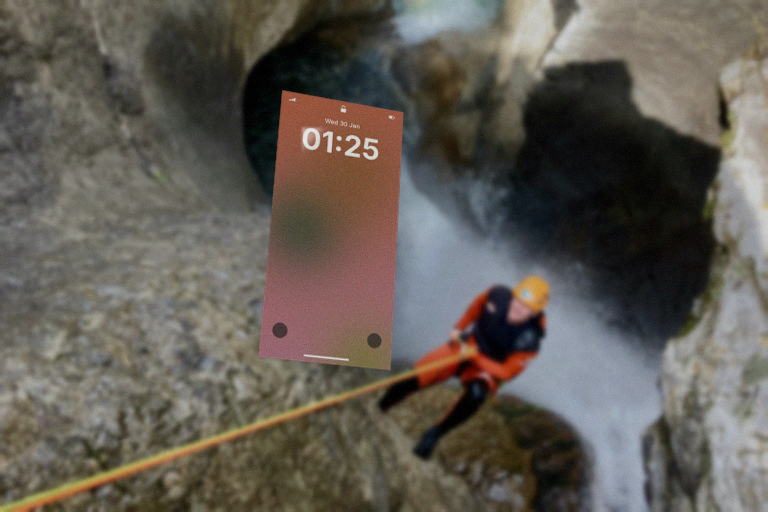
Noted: {"hour": 1, "minute": 25}
